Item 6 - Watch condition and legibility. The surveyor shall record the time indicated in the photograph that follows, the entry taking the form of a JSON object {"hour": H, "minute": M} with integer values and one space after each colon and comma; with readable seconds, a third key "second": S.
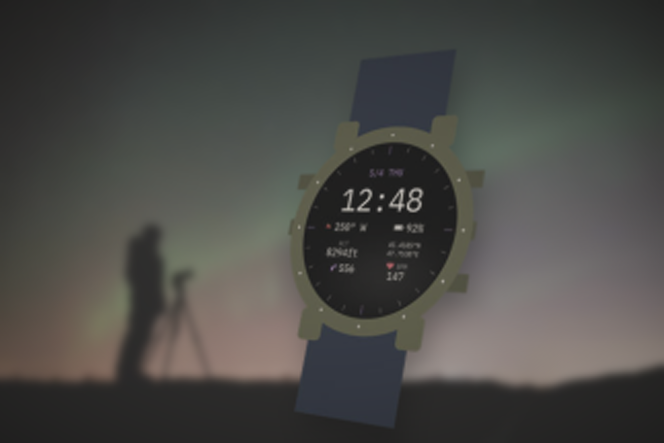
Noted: {"hour": 12, "minute": 48}
